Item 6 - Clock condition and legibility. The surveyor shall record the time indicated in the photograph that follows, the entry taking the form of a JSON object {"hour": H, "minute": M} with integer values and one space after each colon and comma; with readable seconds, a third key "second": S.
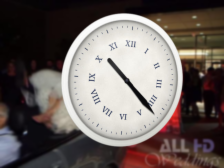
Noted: {"hour": 10, "minute": 22}
